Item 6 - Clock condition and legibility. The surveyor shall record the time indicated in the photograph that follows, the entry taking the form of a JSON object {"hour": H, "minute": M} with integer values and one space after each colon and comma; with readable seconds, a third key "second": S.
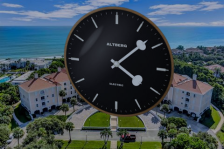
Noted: {"hour": 4, "minute": 8}
